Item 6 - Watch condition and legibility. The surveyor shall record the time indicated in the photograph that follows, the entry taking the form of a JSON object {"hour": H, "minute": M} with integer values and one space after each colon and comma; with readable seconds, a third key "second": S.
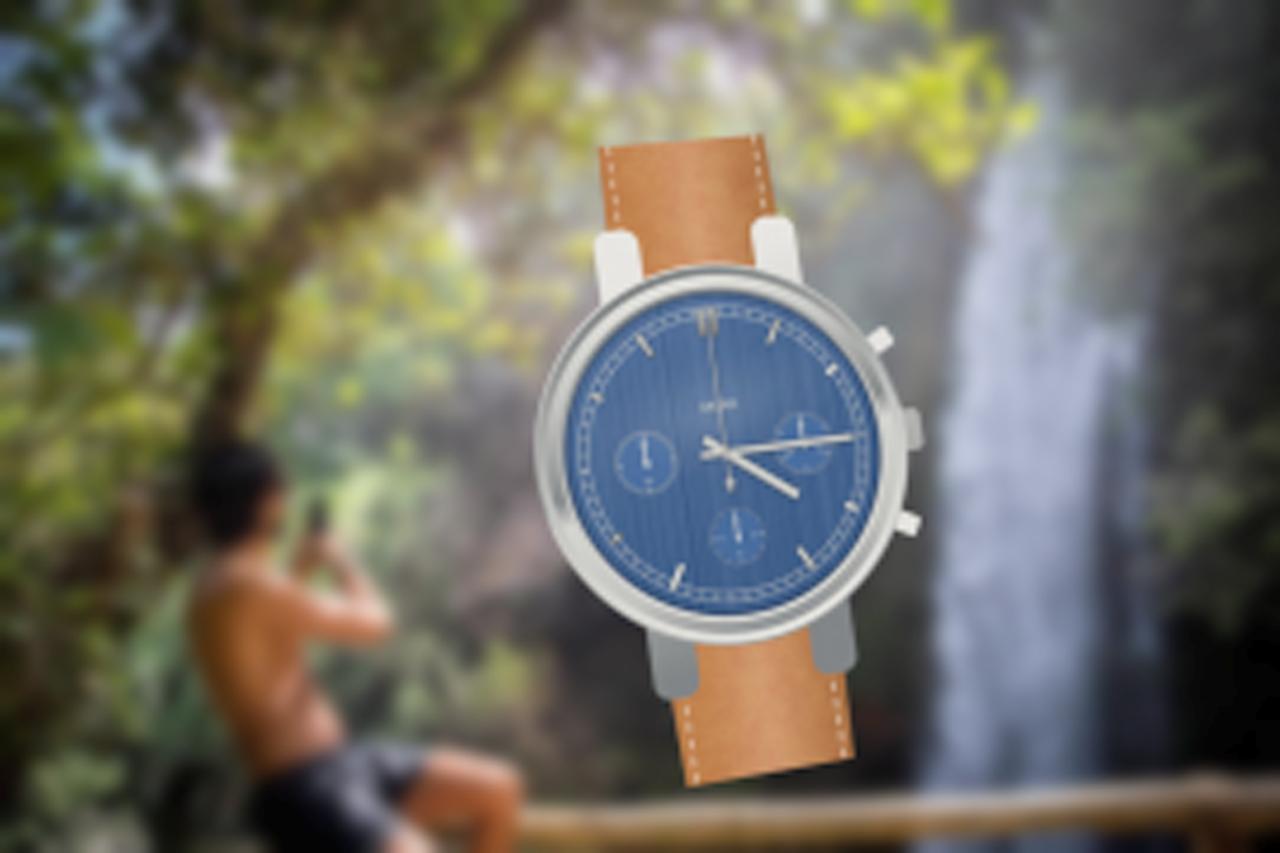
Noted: {"hour": 4, "minute": 15}
